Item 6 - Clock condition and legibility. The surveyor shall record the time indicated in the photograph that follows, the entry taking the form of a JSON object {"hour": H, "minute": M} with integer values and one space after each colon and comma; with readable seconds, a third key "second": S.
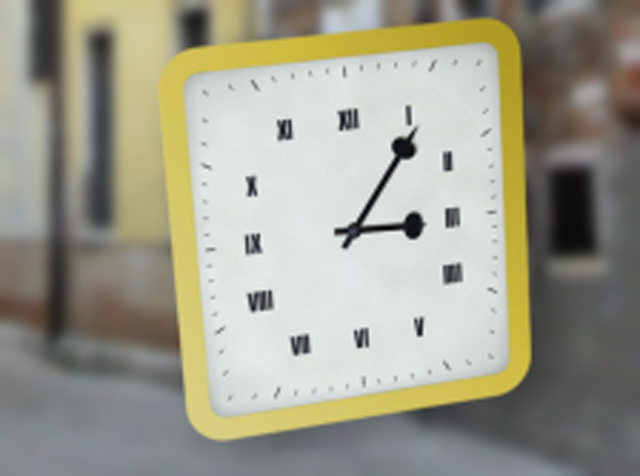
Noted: {"hour": 3, "minute": 6}
